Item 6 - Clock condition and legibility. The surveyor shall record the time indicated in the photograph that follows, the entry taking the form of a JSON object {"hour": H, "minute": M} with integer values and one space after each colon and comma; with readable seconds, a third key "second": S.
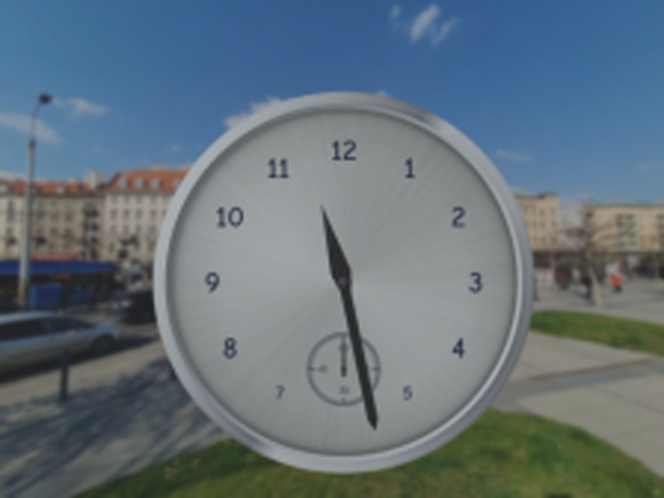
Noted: {"hour": 11, "minute": 28}
